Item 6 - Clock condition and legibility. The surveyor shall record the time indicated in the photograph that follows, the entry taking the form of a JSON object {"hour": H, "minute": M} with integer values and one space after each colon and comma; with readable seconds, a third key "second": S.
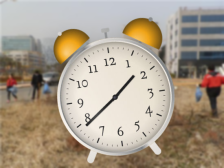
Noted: {"hour": 1, "minute": 39}
